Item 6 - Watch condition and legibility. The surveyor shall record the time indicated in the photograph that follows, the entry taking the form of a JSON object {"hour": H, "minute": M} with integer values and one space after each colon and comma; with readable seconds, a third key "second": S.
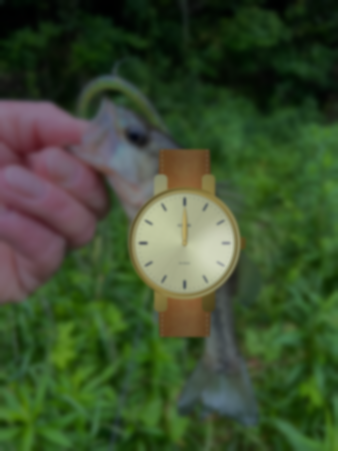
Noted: {"hour": 12, "minute": 0}
